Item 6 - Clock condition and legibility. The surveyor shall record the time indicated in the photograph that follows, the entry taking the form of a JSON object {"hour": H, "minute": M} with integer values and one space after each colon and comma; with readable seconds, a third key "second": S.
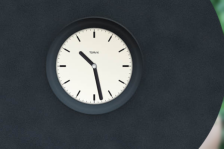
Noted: {"hour": 10, "minute": 28}
